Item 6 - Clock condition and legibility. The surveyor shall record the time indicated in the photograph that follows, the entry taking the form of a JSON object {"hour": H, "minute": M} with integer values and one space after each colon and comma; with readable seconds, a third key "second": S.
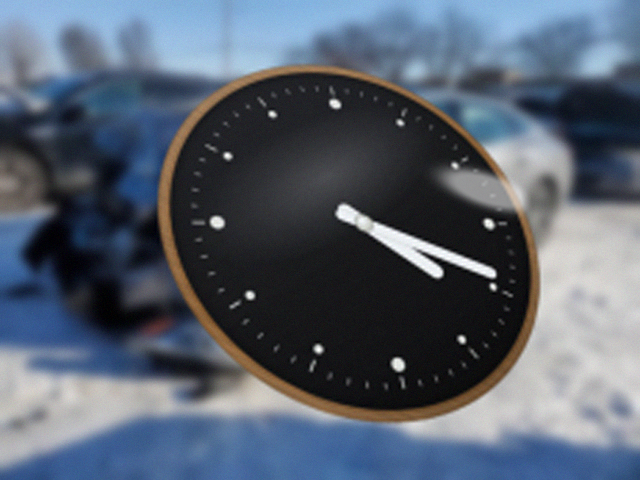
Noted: {"hour": 4, "minute": 19}
